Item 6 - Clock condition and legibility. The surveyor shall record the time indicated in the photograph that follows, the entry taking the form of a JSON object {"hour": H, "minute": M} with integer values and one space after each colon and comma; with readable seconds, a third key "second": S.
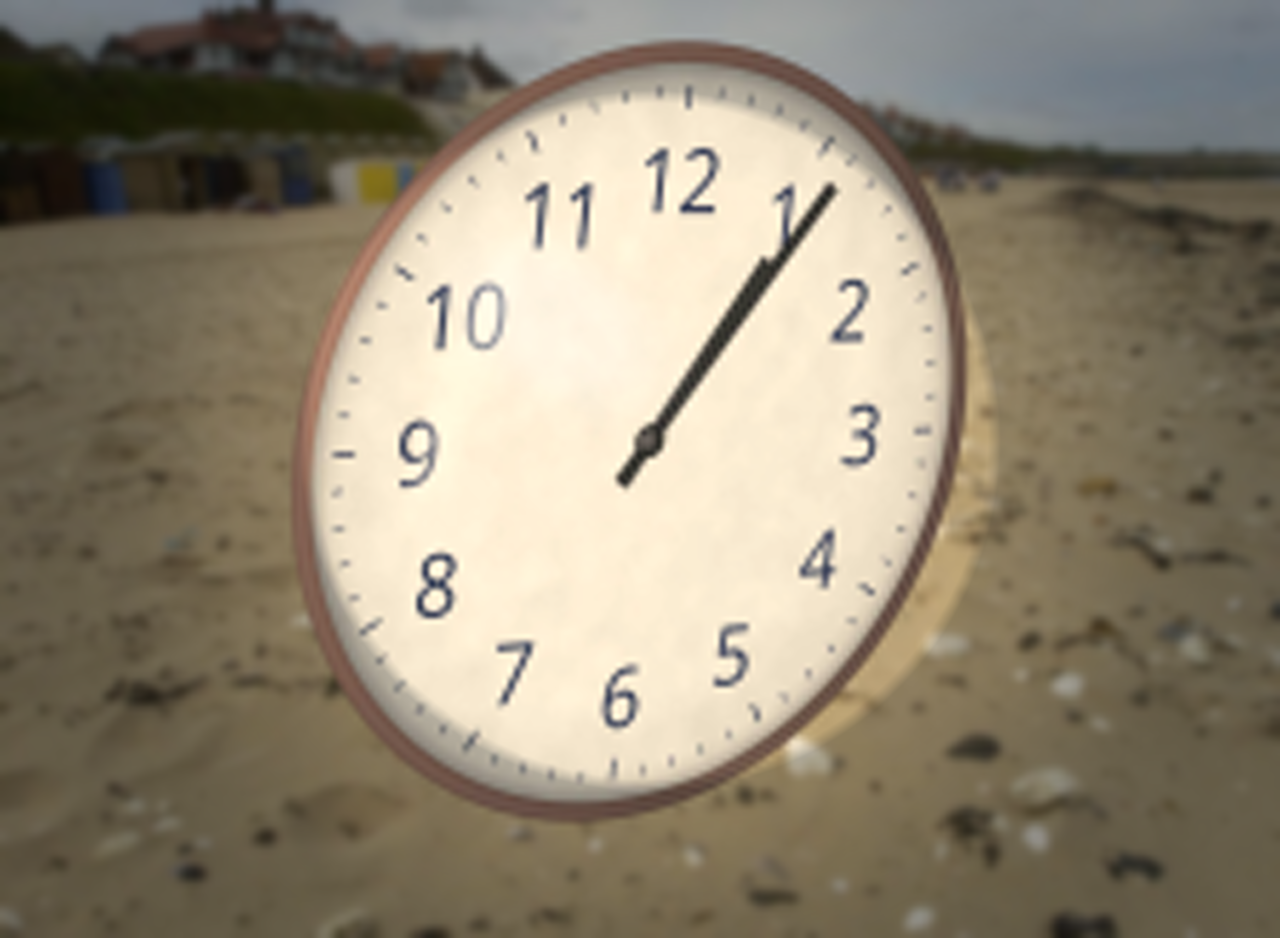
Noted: {"hour": 1, "minute": 6}
